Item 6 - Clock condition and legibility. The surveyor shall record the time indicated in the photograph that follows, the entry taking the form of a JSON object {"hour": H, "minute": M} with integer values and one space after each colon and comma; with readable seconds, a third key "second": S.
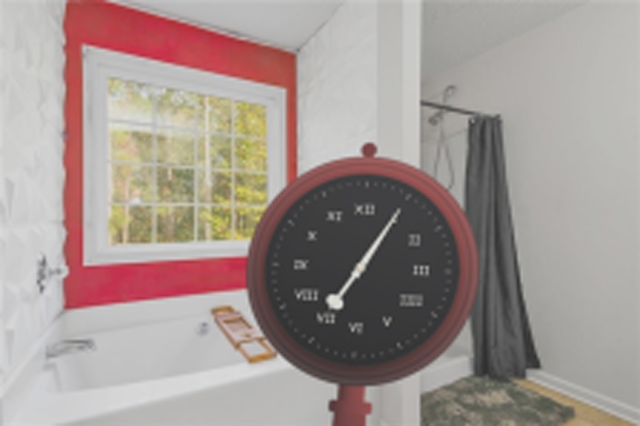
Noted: {"hour": 7, "minute": 5}
